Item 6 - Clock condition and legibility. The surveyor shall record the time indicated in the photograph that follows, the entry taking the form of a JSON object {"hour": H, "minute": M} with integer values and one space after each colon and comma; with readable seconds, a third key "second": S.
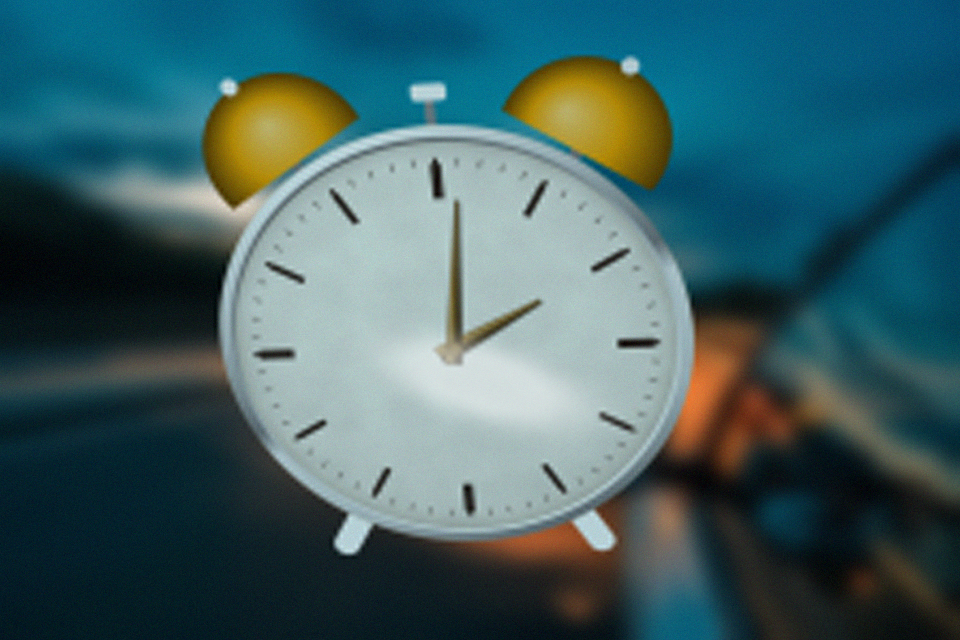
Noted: {"hour": 2, "minute": 1}
